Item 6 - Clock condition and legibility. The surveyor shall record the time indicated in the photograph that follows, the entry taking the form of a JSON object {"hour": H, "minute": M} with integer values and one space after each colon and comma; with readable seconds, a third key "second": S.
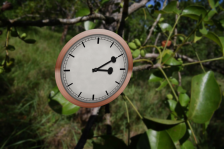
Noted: {"hour": 3, "minute": 10}
